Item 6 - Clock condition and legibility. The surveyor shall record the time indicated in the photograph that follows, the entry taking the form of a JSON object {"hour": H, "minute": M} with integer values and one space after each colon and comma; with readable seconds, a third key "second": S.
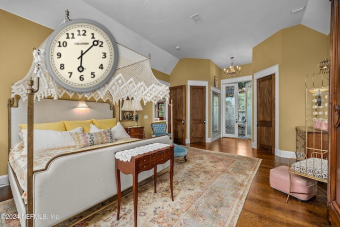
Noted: {"hour": 6, "minute": 8}
